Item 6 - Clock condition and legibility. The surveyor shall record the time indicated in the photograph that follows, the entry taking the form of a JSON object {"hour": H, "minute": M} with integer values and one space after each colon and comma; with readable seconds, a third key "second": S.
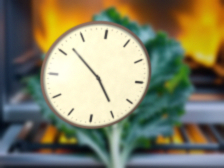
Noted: {"hour": 4, "minute": 52}
